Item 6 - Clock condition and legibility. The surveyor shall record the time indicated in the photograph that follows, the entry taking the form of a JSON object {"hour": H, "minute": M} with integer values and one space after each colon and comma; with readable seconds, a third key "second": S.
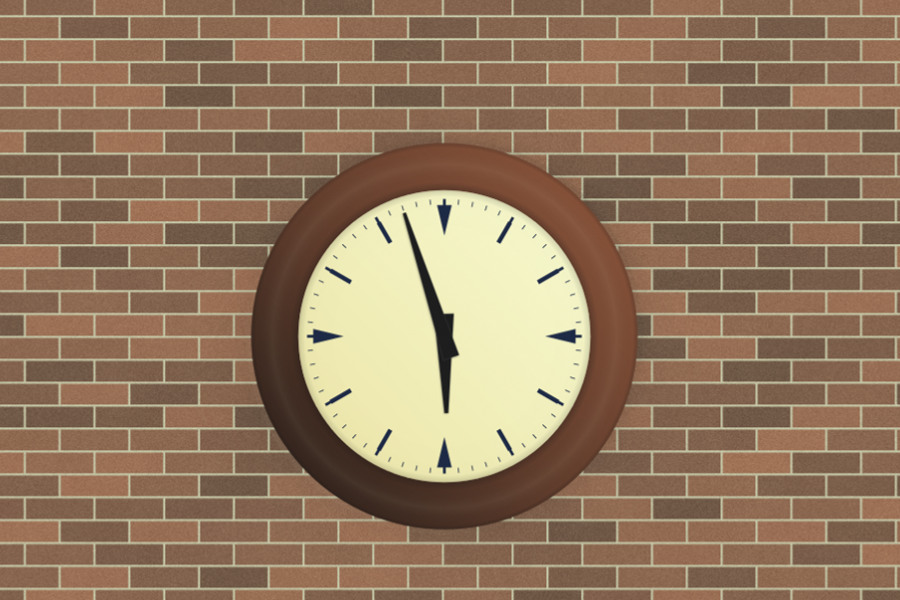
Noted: {"hour": 5, "minute": 57}
